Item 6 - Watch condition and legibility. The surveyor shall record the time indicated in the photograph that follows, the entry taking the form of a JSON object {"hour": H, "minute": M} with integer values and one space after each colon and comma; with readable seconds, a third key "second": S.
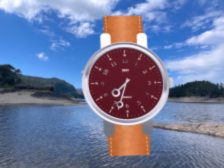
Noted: {"hour": 7, "minute": 33}
